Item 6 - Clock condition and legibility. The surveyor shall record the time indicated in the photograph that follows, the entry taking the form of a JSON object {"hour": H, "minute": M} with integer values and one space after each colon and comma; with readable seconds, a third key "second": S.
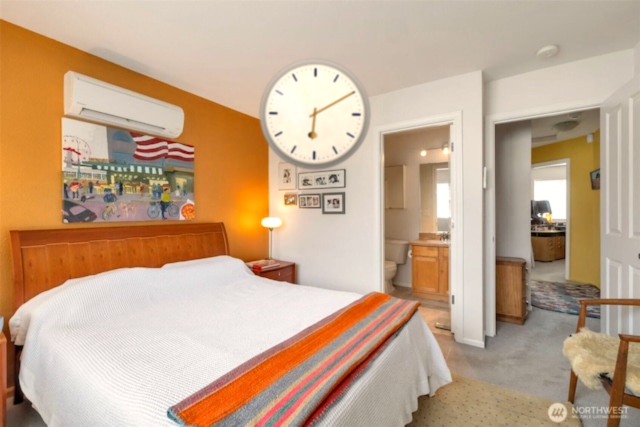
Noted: {"hour": 6, "minute": 10}
